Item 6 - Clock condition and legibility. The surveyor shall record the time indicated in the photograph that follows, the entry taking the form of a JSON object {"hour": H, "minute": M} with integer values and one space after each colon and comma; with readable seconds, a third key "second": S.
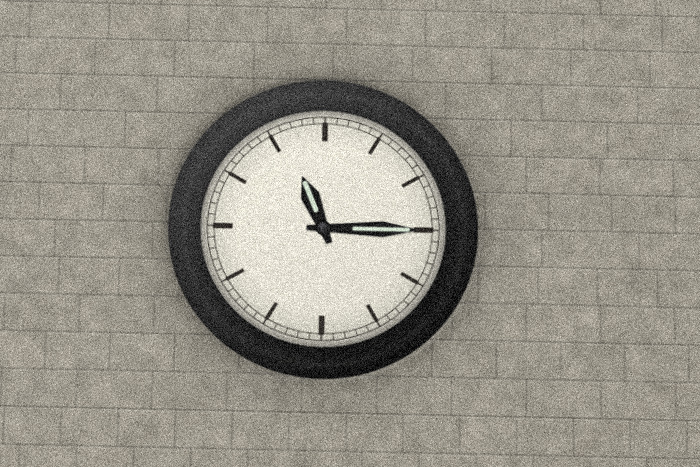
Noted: {"hour": 11, "minute": 15}
